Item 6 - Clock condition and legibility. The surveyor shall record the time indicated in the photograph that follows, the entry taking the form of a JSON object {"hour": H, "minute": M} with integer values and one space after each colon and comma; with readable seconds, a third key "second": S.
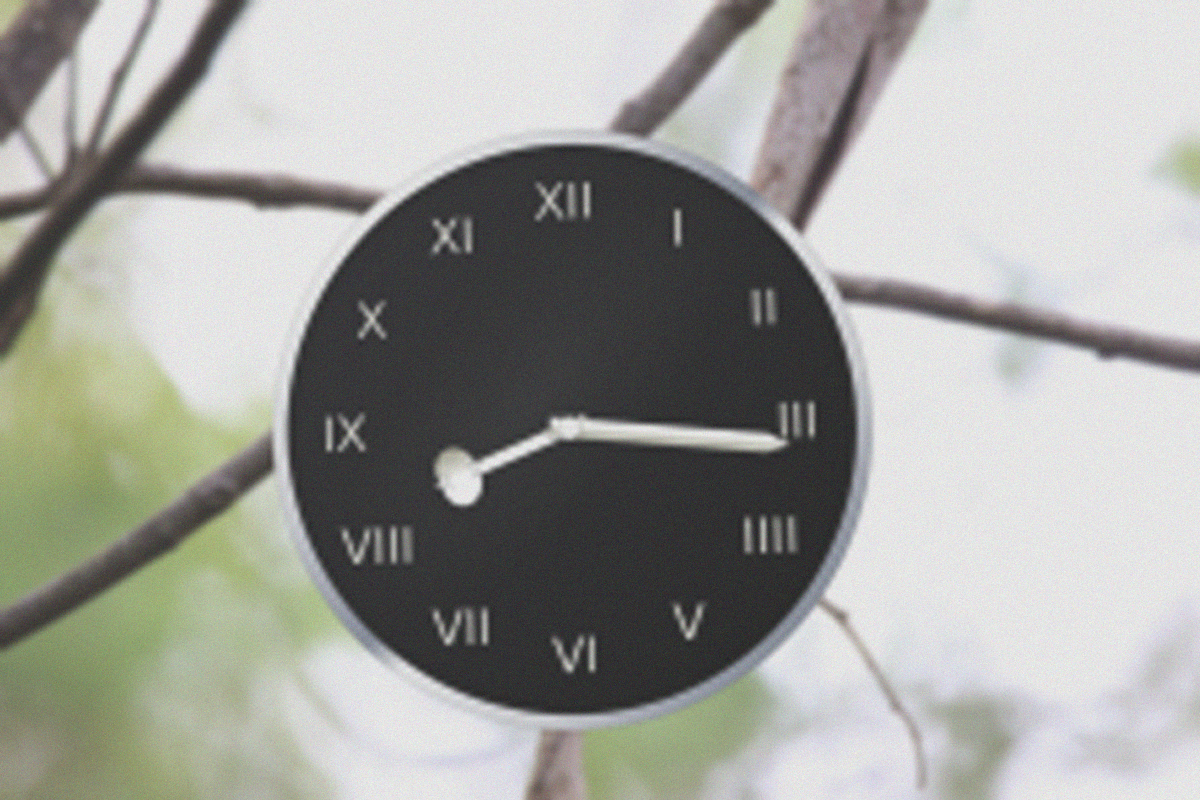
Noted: {"hour": 8, "minute": 16}
